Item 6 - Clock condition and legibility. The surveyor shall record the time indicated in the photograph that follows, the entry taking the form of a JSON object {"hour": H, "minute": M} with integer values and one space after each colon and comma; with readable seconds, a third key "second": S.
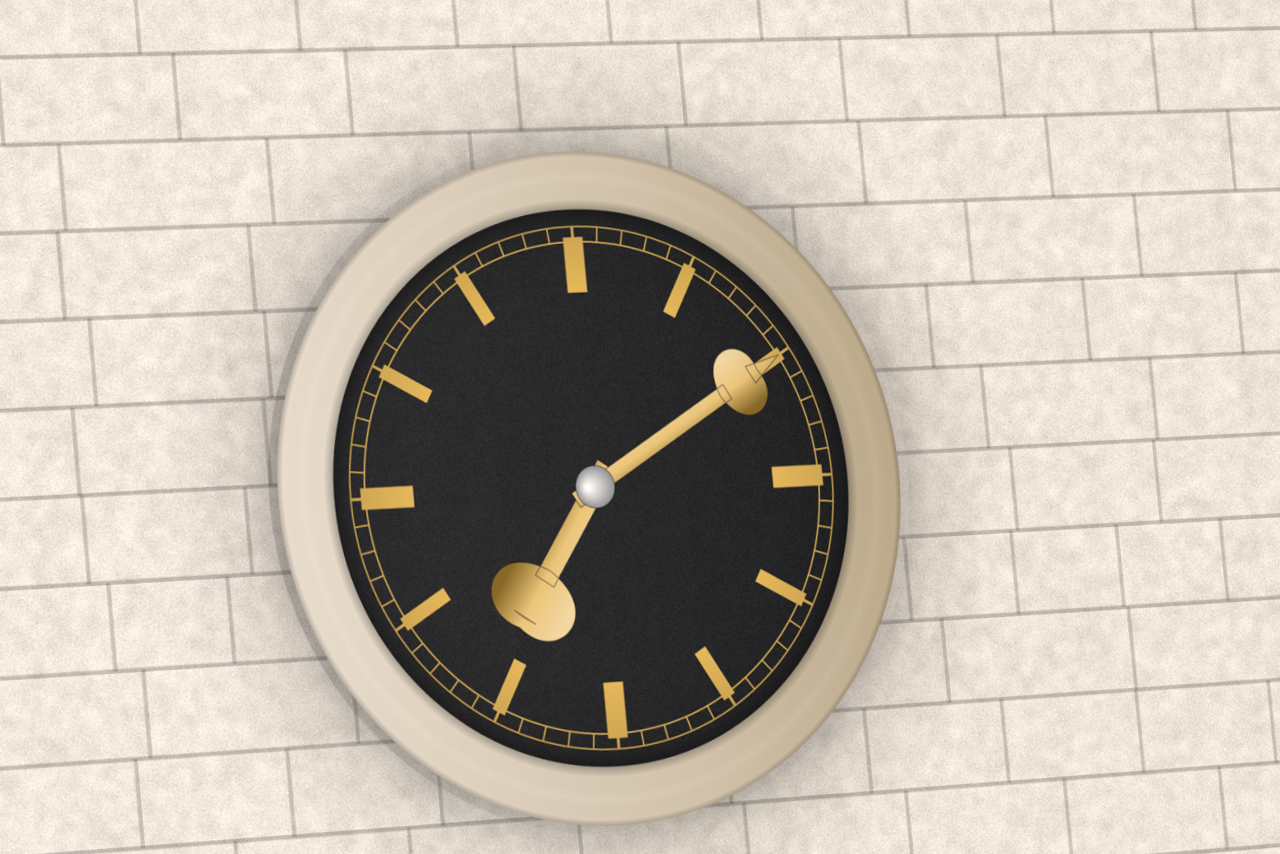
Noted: {"hour": 7, "minute": 10}
